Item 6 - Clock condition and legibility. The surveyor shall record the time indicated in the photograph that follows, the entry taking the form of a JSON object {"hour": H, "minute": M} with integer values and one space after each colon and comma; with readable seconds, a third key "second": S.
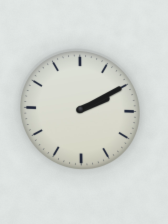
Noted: {"hour": 2, "minute": 10}
